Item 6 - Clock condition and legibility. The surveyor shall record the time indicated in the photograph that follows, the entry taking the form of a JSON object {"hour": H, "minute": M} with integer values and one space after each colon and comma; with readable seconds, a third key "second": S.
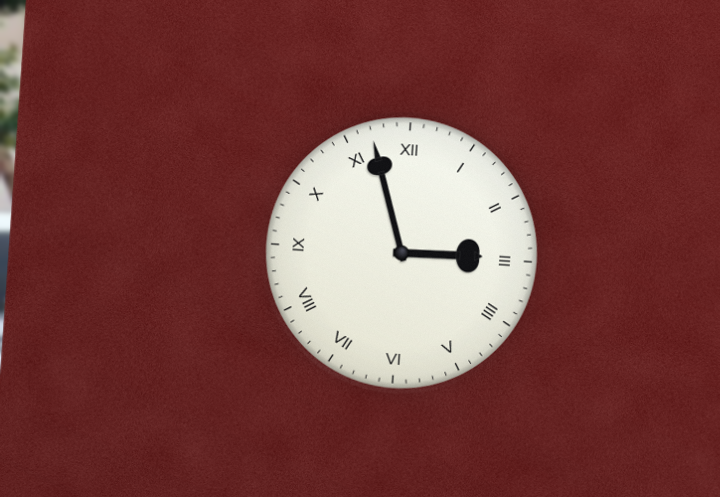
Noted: {"hour": 2, "minute": 57}
